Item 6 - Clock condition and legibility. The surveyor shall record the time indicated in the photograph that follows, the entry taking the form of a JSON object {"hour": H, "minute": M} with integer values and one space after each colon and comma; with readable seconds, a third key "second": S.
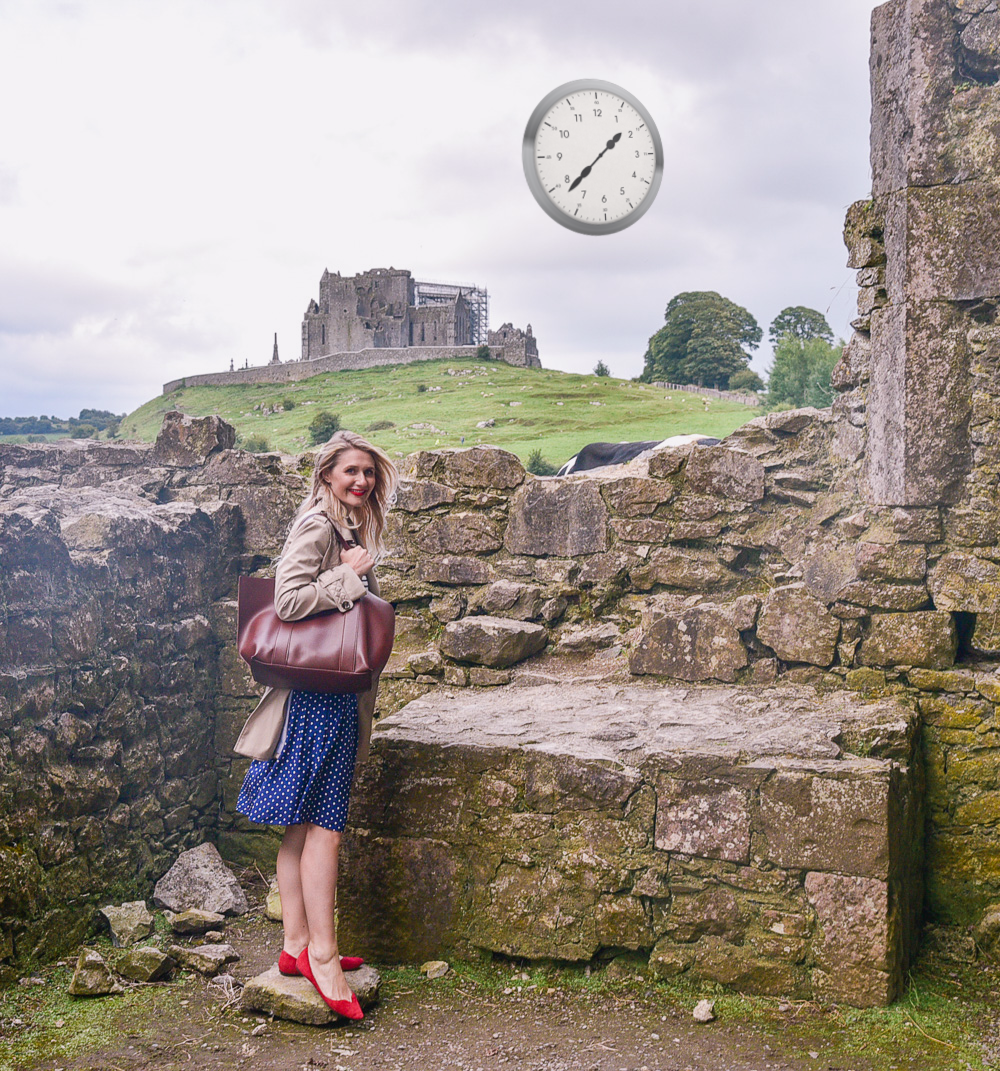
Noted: {"hour": 1, "minute": 38}
